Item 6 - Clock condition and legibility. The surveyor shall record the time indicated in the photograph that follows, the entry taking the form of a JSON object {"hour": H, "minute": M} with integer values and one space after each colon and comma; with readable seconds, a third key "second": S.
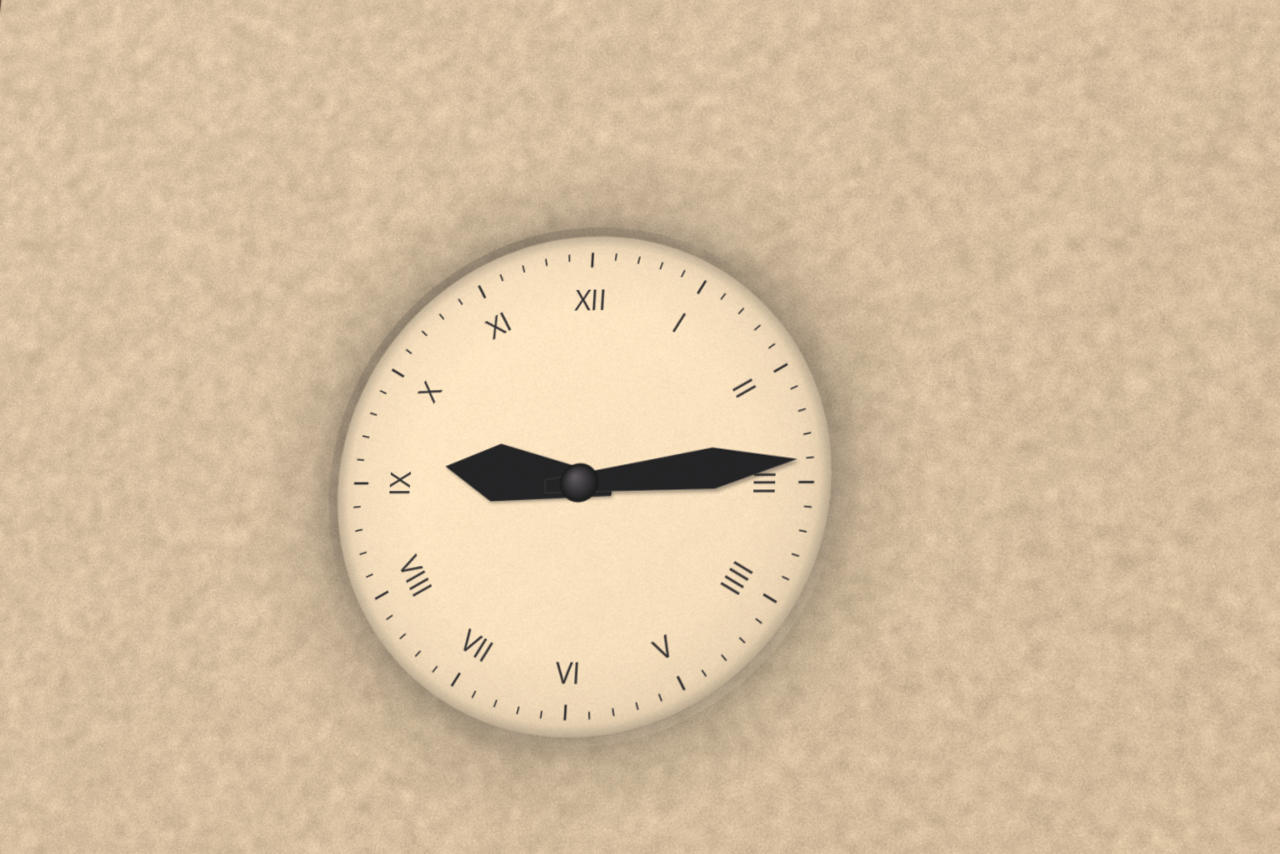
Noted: {"hour": 9, "minute": 14}
